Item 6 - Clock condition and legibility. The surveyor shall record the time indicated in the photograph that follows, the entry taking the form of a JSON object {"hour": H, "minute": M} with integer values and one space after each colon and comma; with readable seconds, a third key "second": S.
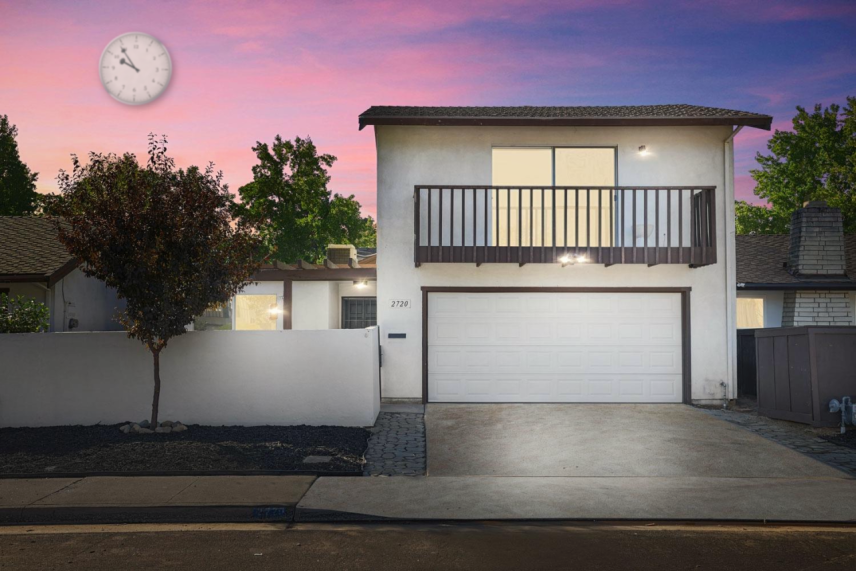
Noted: {"hour": 9, "minute": 54}
